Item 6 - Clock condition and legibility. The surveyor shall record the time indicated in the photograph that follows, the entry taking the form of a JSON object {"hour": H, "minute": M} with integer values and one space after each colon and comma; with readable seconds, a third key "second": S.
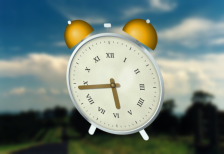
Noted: {"hour": 5, "minute": 44}
